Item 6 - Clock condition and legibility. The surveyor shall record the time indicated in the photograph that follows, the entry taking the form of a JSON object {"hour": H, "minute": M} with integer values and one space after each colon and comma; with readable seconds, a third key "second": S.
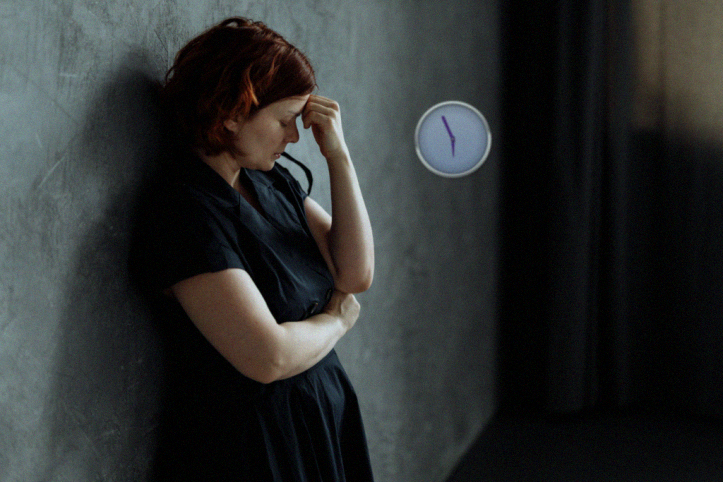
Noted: {"hour": 5, "minute": 56}
